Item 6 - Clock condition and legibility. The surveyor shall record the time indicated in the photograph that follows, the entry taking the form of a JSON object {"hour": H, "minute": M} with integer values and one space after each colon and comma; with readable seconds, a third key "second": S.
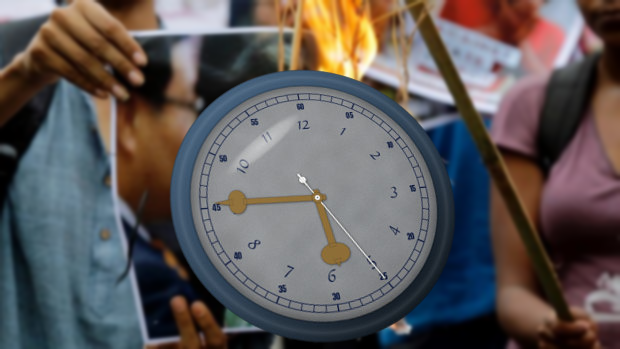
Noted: {"hour": 5, "minute": 45, "second": 25}
